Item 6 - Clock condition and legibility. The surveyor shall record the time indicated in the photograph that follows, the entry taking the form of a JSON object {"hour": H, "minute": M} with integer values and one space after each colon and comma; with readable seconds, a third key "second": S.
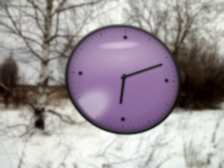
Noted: {"hour": 6, "minute": 11}
